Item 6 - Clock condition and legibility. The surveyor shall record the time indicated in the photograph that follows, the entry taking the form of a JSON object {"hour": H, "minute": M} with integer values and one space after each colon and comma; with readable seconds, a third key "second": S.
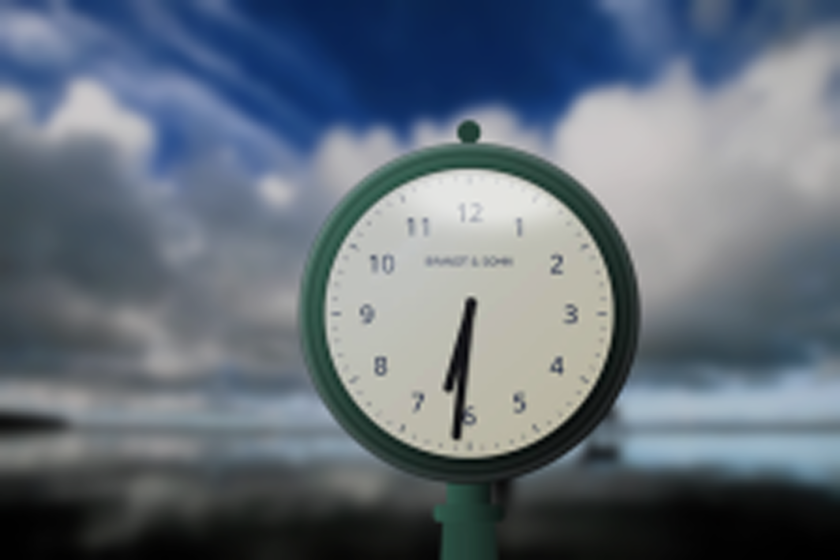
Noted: {"hour": 6, "minute": 31}
